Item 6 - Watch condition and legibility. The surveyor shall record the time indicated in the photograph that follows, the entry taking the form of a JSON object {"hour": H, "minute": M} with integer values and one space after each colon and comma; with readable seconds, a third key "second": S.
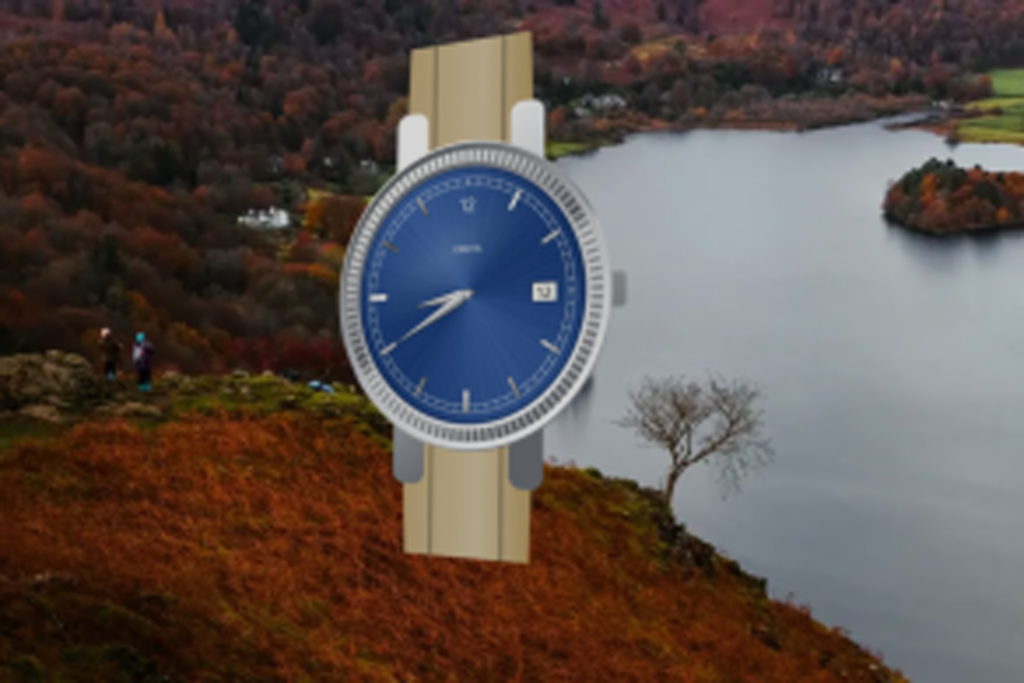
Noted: {"hour": 8, "minute": 40}
